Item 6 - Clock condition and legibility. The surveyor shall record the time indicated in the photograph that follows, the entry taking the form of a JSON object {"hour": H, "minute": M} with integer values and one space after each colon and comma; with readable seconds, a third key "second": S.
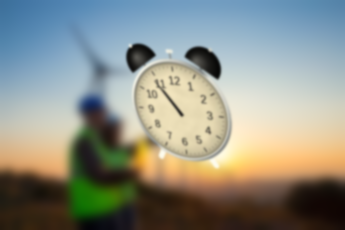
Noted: {"hour": 10, "minute": 54}
